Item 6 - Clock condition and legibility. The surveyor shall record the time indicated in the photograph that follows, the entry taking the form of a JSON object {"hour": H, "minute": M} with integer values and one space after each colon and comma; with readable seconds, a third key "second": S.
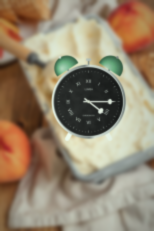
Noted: {"hour": 4, "minute": 15}
